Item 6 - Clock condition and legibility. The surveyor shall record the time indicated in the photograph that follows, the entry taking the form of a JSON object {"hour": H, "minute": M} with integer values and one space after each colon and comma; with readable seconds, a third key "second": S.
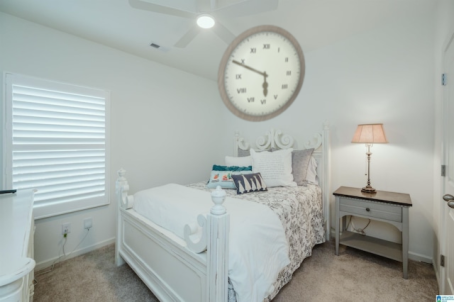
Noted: {"hour": 5, "minute": 49}
